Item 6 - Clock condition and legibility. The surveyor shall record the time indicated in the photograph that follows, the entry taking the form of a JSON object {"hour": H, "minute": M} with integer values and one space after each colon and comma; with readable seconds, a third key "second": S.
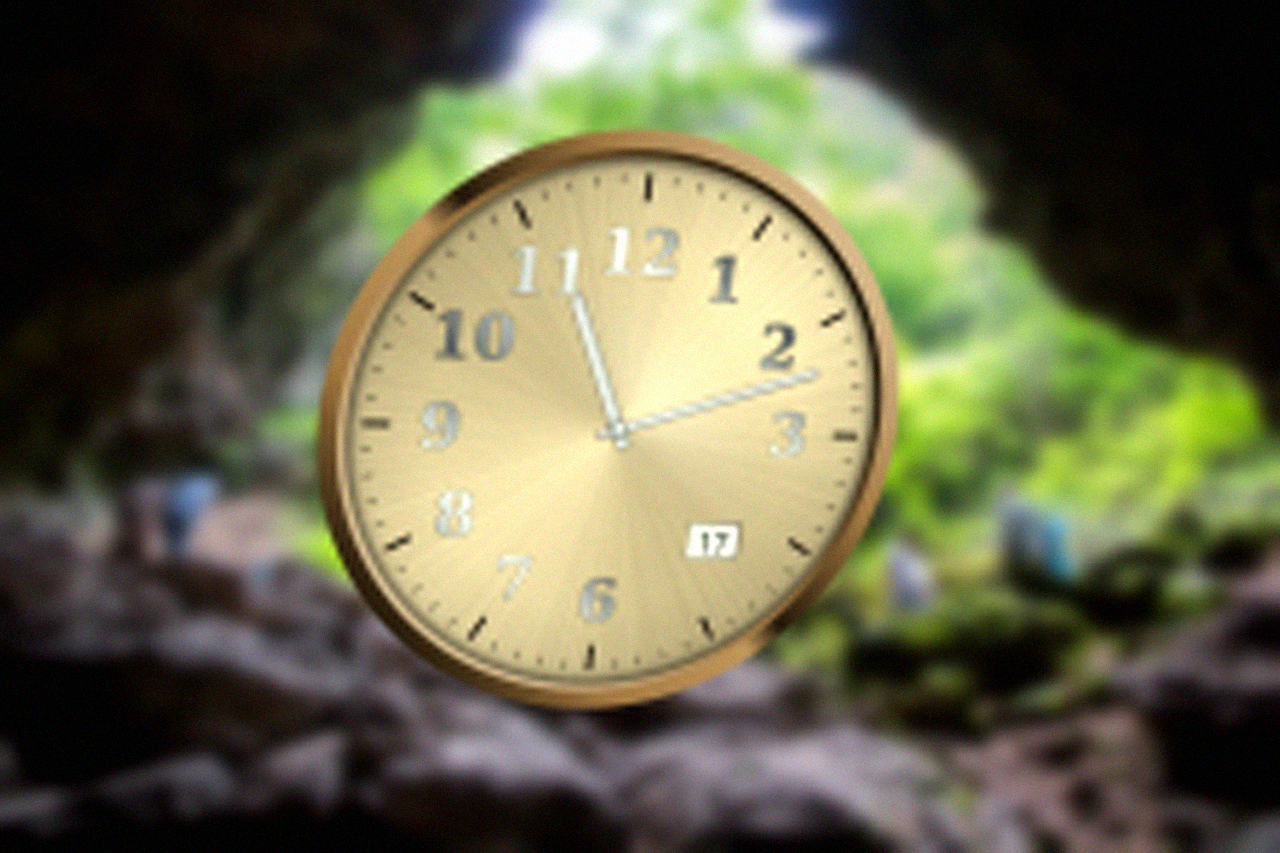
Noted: {"hour": 11, "minute": 12}
